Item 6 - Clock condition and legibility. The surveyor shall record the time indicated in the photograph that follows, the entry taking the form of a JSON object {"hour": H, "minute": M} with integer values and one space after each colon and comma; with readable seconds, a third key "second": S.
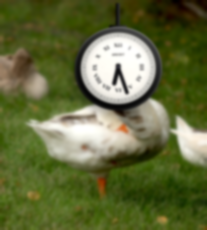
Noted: {"hour": 6, "minute": 27}
